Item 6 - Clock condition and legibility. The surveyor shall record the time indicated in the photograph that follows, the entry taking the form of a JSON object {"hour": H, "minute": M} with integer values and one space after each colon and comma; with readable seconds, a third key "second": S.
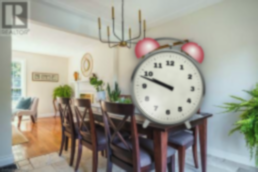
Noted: {"hour": 9, "minute": 48}
